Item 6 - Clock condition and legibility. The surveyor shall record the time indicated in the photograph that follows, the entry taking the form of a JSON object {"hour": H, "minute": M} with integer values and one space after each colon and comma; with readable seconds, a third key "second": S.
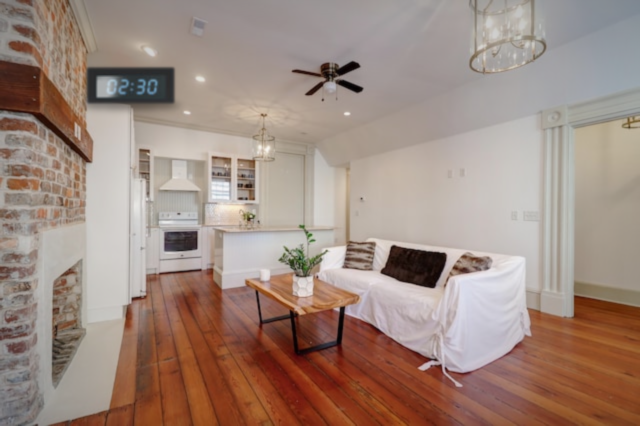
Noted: {"hour": 2, "minute": 30}
